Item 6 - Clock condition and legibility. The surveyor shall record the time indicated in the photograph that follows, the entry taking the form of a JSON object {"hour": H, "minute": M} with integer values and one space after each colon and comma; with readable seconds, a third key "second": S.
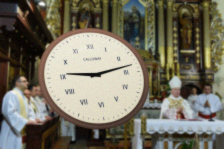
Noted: {"hour": 9, "minute": 13}
